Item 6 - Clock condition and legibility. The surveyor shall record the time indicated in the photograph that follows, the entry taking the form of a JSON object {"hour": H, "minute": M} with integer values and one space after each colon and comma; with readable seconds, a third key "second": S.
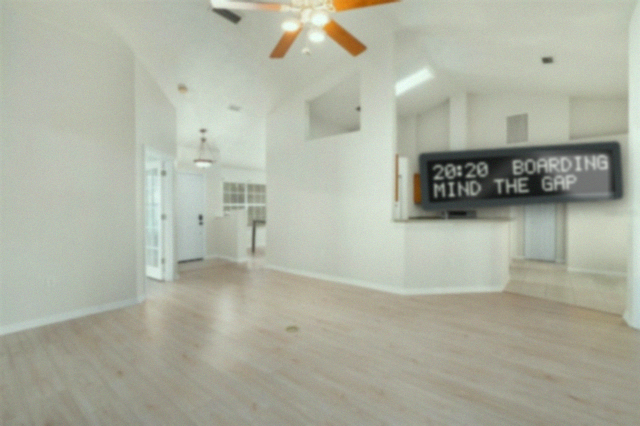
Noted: {"hour": 20, "minute": 20}
